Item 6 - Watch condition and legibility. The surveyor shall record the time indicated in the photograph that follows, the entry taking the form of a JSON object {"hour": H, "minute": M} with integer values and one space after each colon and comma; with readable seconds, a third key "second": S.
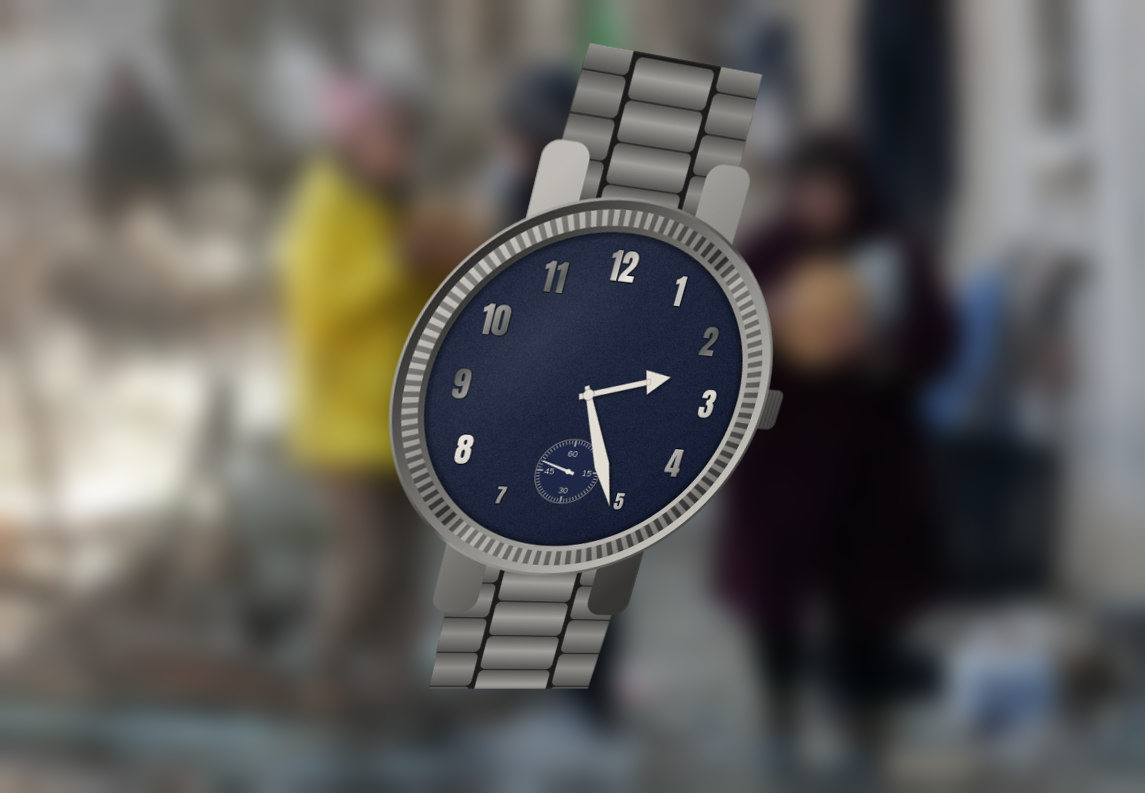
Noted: {"hour": 2, "minute": 25, "second": 48}
